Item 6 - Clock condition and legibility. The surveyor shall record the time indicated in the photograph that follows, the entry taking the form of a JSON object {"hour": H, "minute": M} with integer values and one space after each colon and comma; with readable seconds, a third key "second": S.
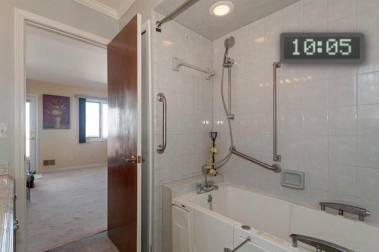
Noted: {"hour": 10, "minute": 5}
